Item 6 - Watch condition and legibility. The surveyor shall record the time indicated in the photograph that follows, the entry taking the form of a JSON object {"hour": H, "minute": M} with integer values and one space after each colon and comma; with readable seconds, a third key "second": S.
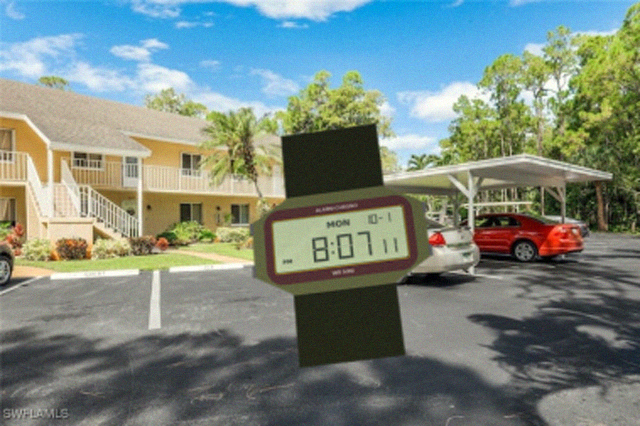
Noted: {"hour": 8, "minute": 7, "second": 11}
